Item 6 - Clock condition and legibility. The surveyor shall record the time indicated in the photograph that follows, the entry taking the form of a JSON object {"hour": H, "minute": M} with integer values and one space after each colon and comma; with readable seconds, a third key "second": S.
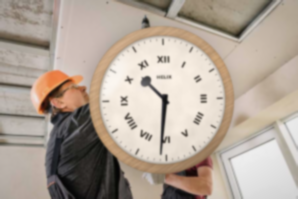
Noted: {"hour": 10, "minute": 31}
